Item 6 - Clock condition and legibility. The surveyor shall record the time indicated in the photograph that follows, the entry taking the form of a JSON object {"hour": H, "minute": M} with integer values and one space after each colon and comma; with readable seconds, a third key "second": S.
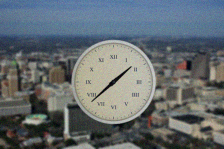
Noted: {"hour": 1, "minute": 38}
